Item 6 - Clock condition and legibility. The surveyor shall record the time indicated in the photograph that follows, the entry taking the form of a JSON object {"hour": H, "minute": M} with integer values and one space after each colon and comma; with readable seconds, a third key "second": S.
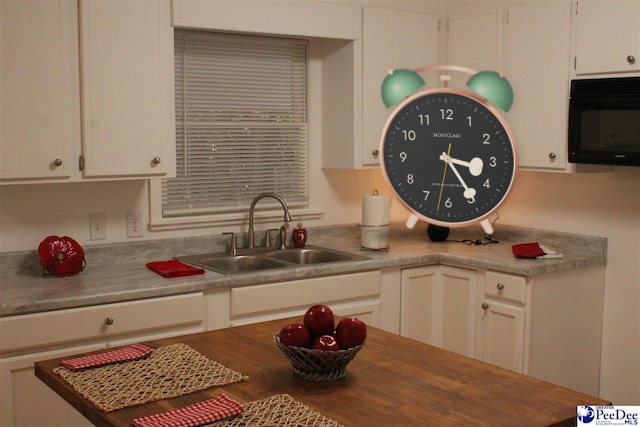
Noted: {"hour": 3, "minute": 24, "second": 32}
